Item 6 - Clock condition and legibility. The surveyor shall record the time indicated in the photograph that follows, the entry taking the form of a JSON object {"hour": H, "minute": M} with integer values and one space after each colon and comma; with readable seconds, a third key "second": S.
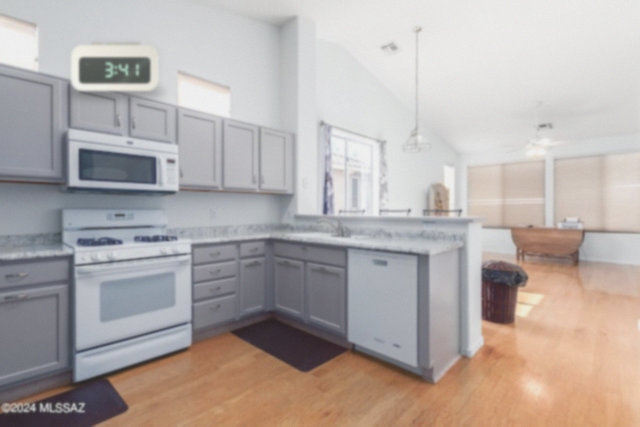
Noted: {"hour": 3, "minute": 41}
